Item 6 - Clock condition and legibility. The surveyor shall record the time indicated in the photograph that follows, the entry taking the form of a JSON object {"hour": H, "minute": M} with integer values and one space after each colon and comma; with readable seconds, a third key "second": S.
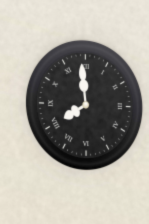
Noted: {"hour": 7, "minute": 59}
